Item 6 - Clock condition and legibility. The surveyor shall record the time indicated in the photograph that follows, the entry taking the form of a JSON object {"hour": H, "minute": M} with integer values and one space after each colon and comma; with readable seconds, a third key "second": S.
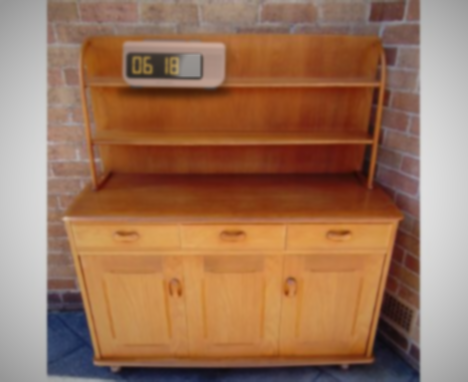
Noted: {"hour": 6, "minute": 18}
